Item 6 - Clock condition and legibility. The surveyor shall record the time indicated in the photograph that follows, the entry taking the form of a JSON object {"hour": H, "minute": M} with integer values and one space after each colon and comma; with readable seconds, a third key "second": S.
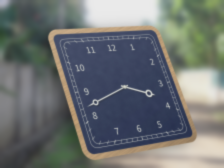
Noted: {"hour": 3, "minute": 42}
